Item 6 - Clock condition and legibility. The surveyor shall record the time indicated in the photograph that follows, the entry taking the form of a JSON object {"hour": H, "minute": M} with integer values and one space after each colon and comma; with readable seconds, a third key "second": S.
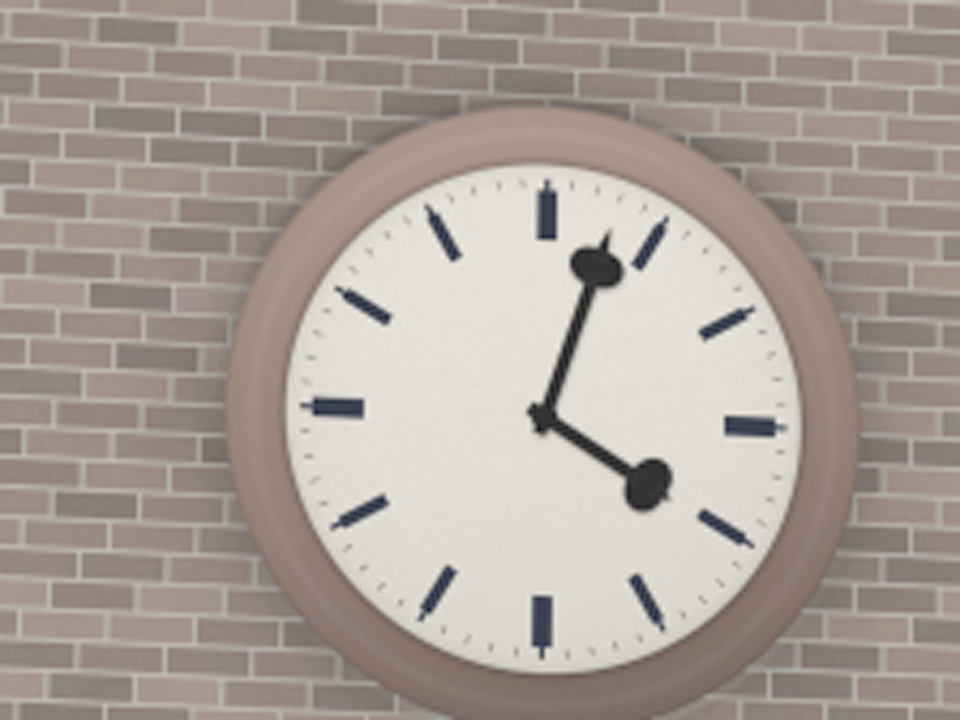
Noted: {"hour": 4, "minute": 3}
